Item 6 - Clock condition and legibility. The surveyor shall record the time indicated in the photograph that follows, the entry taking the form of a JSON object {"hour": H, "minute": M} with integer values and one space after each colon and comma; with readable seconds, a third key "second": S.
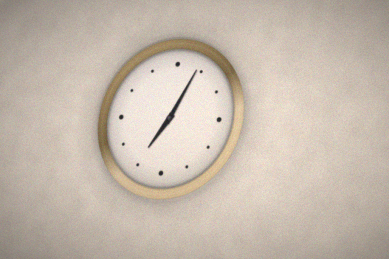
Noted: {"hour": 7, "minute": 4}
